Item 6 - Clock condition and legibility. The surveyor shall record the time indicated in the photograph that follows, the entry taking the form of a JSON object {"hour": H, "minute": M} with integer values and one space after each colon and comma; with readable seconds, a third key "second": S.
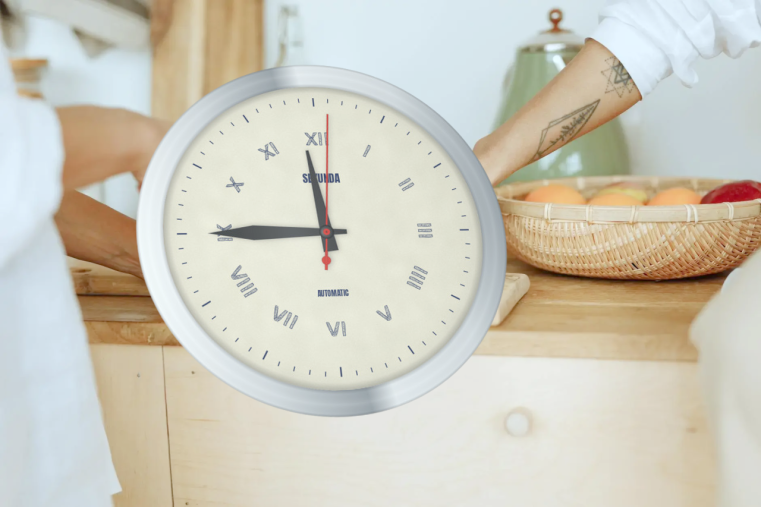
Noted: {"hour": 11, "minute": 45, "second": 1}
